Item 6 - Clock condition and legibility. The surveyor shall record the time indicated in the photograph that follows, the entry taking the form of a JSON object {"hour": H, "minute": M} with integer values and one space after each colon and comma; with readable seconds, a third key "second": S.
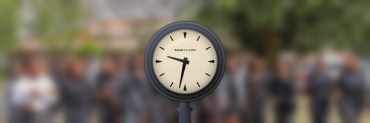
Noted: {"hour": 9, "minute": 32}
